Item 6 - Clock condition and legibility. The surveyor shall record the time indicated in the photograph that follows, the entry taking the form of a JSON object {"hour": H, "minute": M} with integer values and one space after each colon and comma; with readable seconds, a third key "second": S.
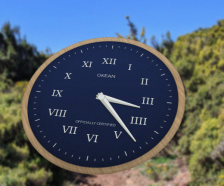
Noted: {"hour": 3, "minute": 23}
